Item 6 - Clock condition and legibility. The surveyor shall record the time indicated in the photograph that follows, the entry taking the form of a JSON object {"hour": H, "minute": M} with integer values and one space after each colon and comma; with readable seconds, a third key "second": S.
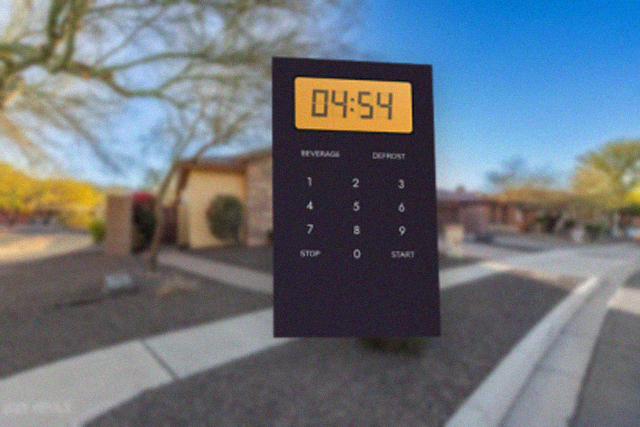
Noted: {"hour": 4, "minute": 54}
